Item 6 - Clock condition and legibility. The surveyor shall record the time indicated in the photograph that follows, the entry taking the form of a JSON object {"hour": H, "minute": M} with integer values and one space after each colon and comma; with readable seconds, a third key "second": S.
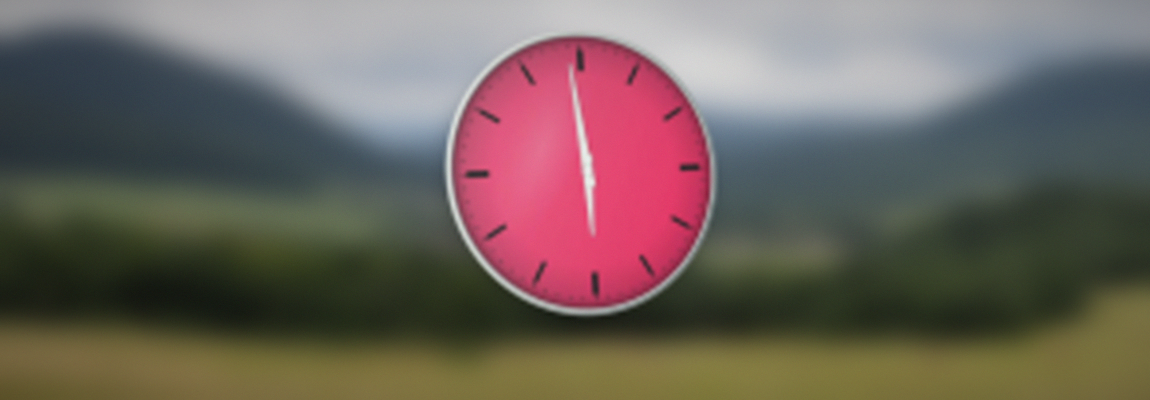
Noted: {"hour": 5, "minute": 59}
